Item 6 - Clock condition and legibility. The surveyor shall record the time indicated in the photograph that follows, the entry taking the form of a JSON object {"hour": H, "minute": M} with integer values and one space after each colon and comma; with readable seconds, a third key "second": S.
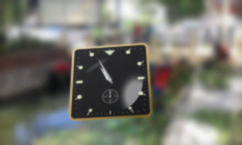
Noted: {"hour": 10, "minute": 56}
